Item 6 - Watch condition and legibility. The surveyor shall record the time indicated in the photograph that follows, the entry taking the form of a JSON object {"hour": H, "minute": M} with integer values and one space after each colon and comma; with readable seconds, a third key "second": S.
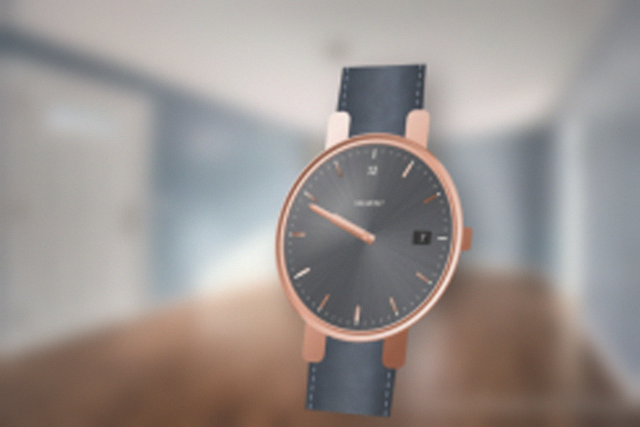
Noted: {"hour": 9, "minute": 49}
